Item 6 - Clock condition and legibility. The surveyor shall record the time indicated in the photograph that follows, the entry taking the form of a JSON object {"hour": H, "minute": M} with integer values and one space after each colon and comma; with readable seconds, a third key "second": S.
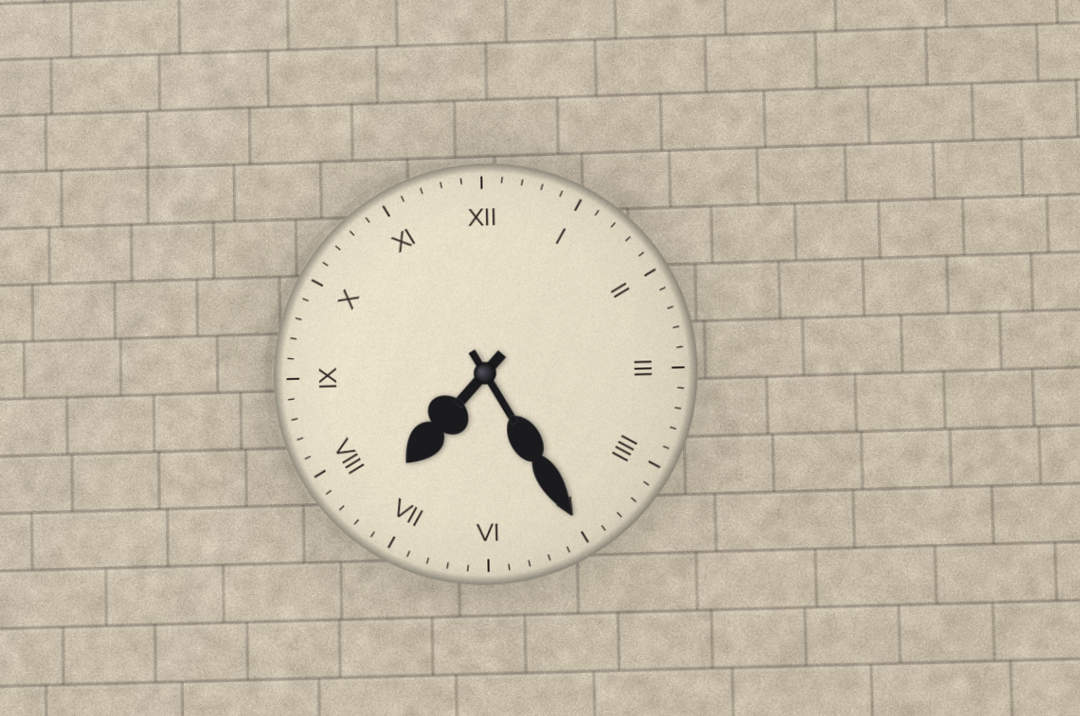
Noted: {"hour": 7, "minute": 25}
